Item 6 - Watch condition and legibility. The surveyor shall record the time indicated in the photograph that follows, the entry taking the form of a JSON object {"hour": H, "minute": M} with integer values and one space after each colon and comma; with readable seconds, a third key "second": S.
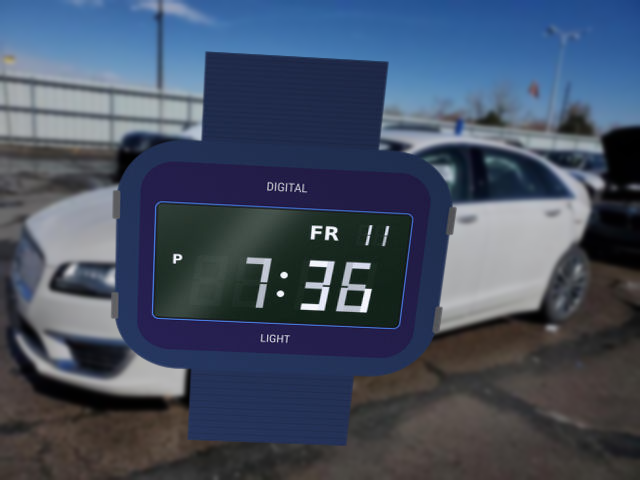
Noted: {"hour": 7, "minute": 36}
